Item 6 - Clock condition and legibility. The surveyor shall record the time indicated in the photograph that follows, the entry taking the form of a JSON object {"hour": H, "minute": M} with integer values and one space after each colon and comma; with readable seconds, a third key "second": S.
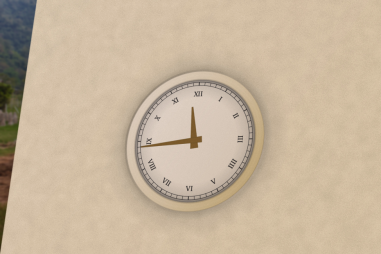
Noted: {"hour": 11, "minute": 44}
